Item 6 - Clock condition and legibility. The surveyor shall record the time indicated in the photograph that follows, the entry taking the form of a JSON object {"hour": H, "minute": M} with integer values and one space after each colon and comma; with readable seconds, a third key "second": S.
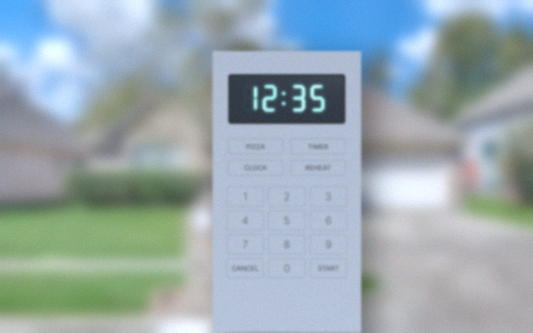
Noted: {"hour": 12, "minute": 35}
